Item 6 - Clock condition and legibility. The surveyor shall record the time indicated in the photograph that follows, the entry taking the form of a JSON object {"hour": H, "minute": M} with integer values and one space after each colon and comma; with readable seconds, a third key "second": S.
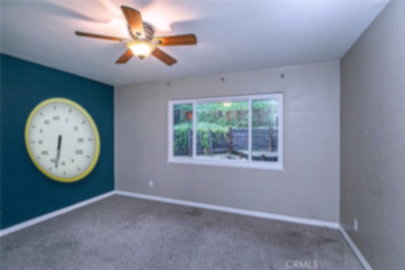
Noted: {"hour": 6, "minute": 33}
